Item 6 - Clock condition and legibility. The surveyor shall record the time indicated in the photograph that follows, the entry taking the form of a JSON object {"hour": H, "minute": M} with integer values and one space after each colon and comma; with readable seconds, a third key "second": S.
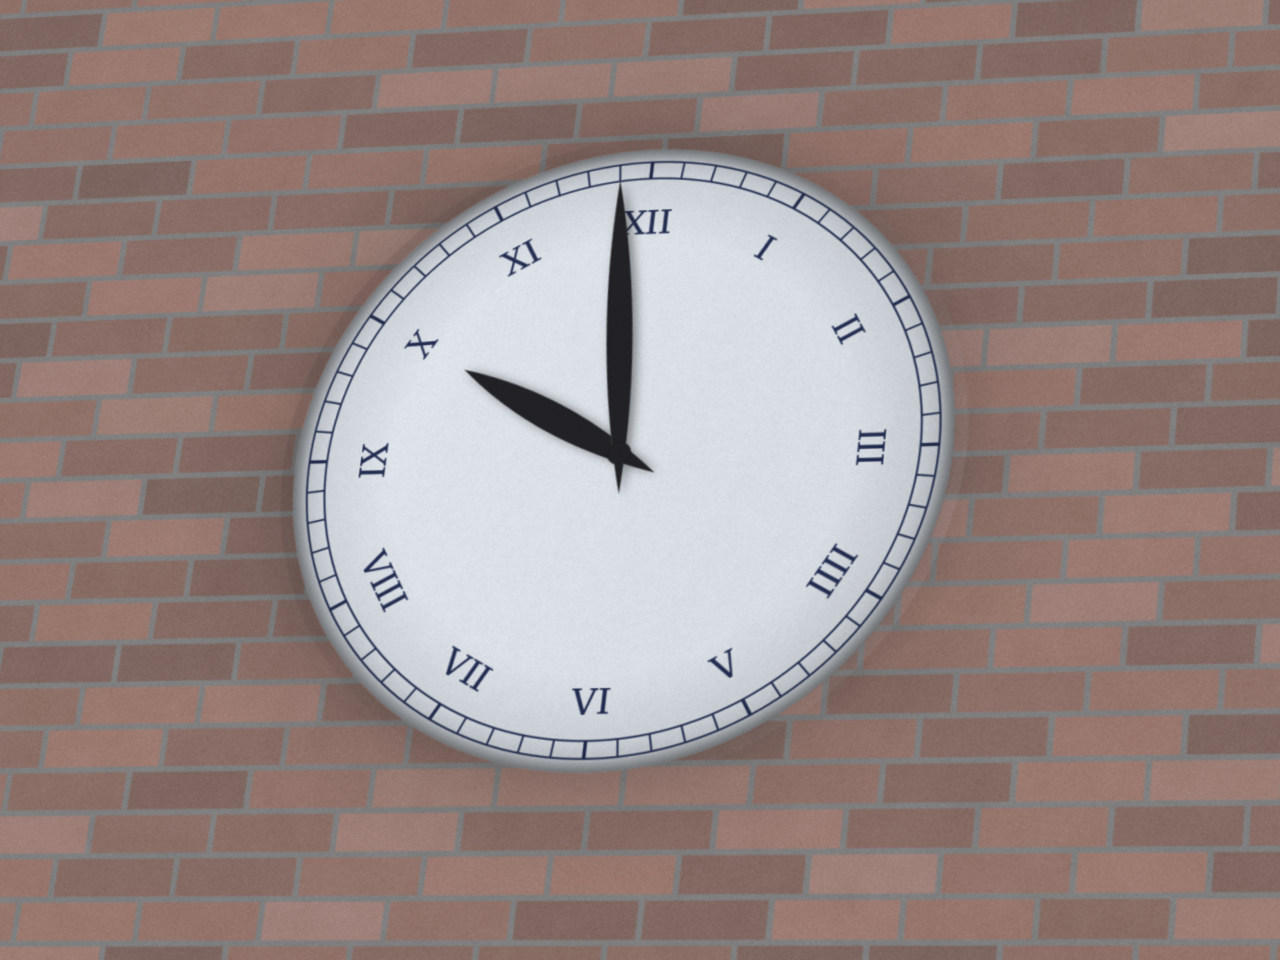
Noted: {"hour": 9, "minute": 59}
